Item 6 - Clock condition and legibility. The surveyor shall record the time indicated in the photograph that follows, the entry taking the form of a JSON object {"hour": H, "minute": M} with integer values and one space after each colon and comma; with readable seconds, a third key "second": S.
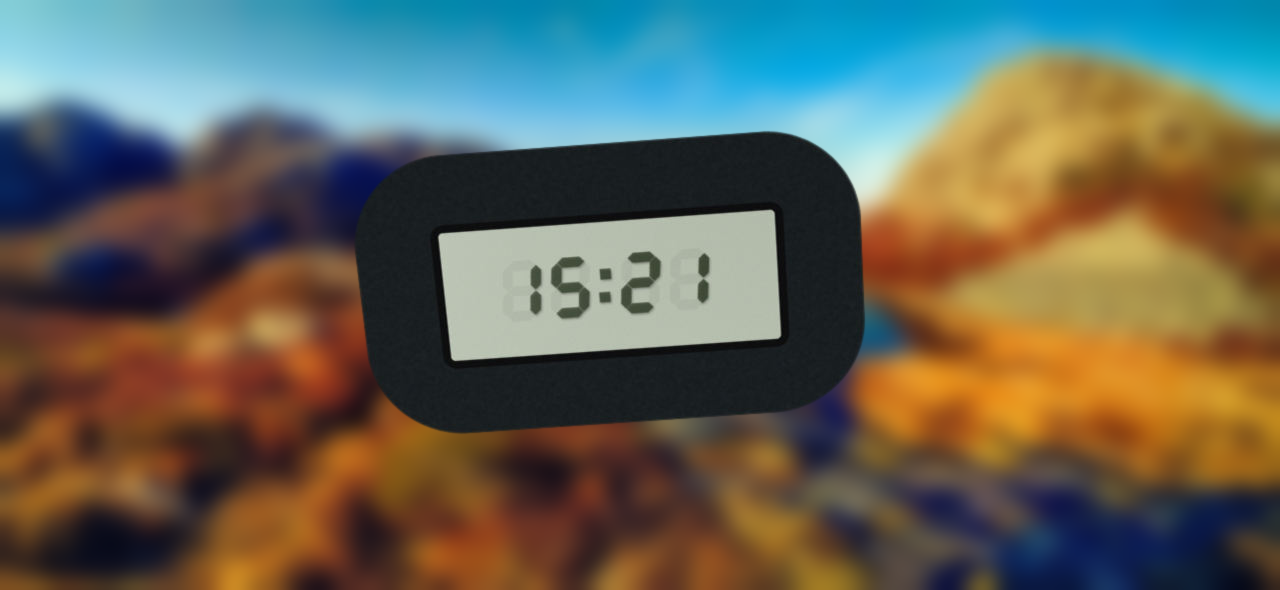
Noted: {"hour": 15, "minute": 21}
